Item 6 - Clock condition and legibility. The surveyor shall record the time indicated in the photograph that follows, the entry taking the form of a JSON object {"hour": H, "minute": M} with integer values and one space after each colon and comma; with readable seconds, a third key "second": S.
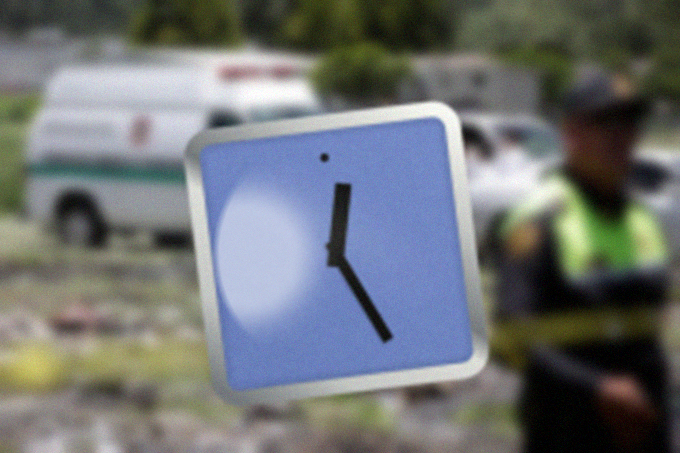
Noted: {"hour": 12, "minute": 26}
